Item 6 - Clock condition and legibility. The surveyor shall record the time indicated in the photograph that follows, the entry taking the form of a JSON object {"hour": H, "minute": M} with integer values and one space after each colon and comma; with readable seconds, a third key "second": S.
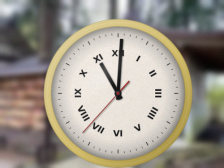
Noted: {"hour": 11, "minute": 0, "second": 37}
